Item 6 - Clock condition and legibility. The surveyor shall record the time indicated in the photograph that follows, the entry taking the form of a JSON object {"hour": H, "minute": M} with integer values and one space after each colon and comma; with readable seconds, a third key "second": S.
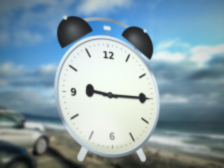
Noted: {"hour": 9, "minute": 15}
